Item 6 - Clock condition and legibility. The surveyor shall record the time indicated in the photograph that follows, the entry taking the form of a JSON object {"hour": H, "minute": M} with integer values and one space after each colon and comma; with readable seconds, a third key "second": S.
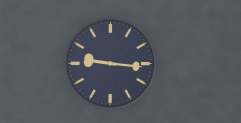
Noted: {"hour": 9, "minute": 16}
